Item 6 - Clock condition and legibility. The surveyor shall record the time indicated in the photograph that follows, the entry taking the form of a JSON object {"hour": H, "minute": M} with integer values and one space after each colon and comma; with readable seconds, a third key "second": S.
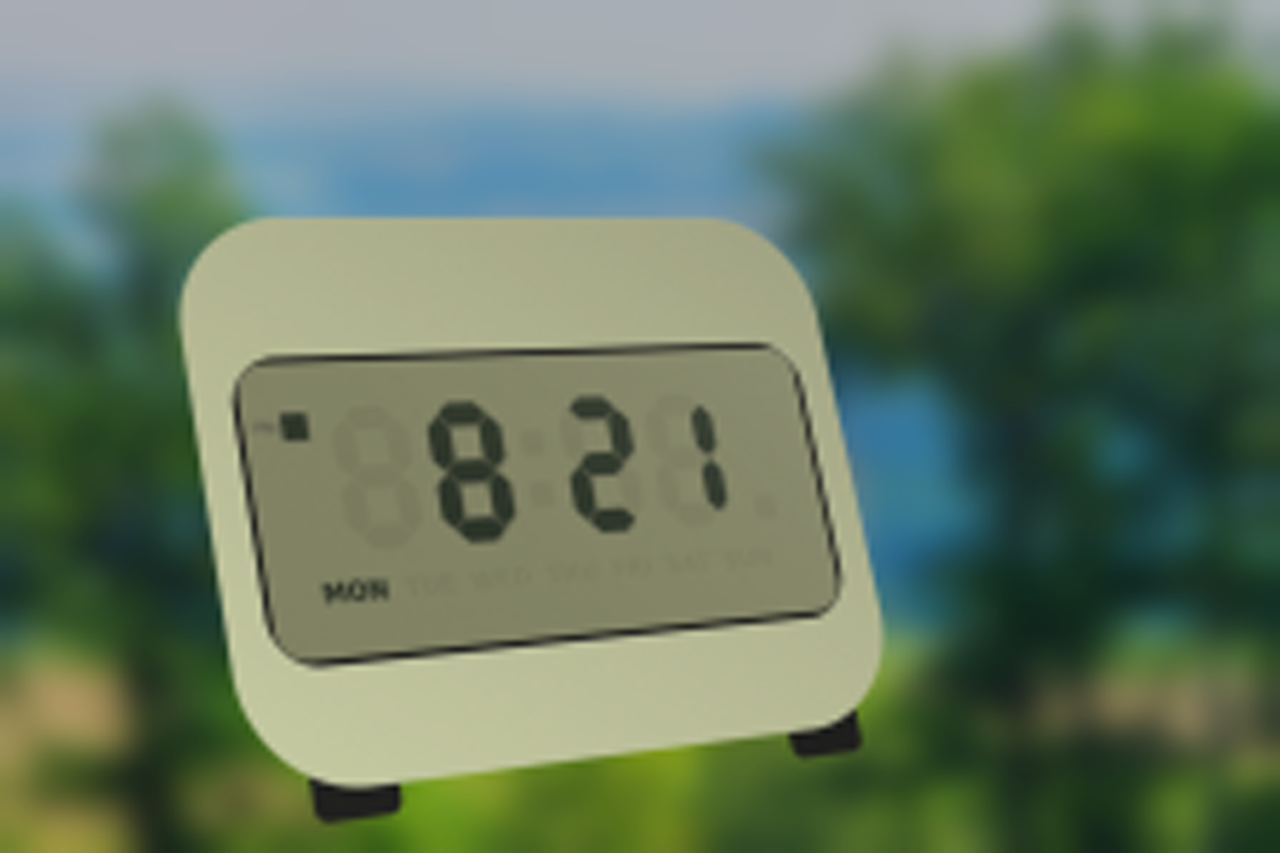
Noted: {"hour": 8, "minute": 21}
